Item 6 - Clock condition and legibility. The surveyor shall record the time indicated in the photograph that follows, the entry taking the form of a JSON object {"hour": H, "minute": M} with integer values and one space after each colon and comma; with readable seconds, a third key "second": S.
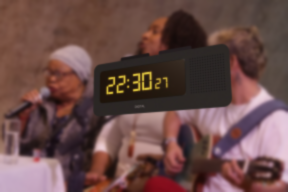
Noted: {"hour": 22, "minute": 30, "second": 27}
